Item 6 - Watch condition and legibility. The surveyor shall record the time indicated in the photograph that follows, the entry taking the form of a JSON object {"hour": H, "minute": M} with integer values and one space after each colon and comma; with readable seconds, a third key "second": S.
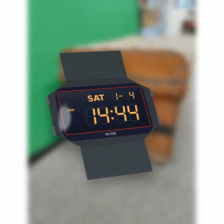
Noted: {"hour": 14, "minute": 44}
